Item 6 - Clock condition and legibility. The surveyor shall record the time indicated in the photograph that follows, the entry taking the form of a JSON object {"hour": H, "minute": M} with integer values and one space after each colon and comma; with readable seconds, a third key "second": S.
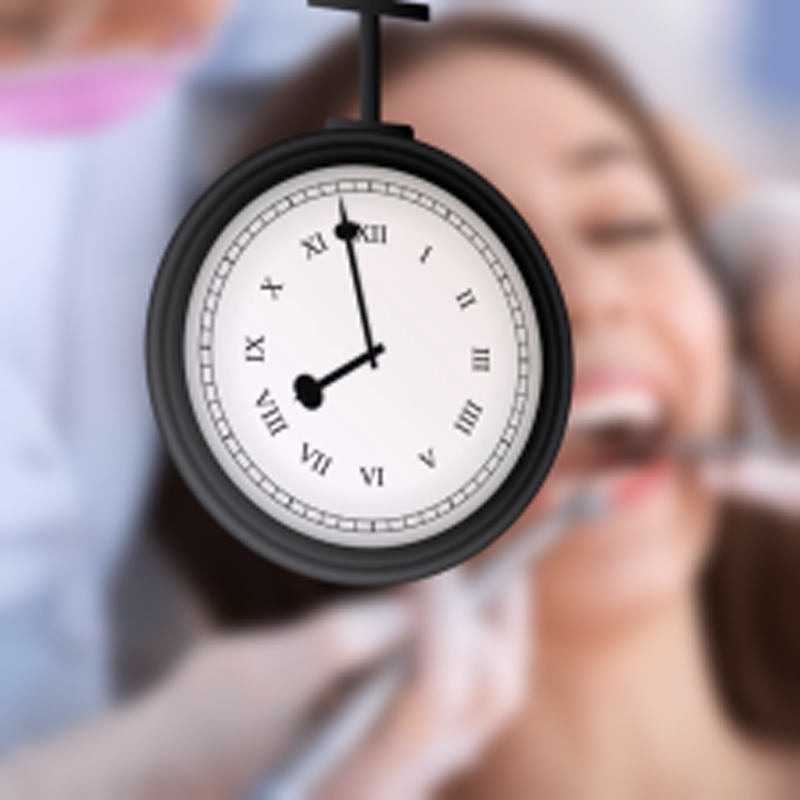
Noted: {"hour": 7, "minute": 58}
